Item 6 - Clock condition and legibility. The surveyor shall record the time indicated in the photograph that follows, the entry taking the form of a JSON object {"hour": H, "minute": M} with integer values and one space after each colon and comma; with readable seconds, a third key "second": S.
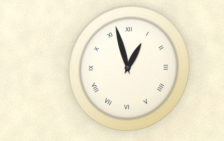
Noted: {"hour": 12, "minute": 57}
